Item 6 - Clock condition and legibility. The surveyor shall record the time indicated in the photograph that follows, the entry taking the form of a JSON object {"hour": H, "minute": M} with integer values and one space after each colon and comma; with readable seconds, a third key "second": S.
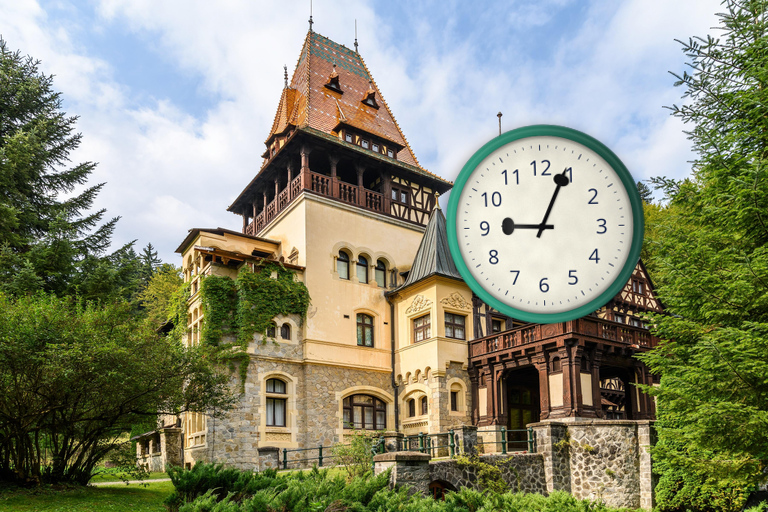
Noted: {"hour": 9, "minute": 4}
